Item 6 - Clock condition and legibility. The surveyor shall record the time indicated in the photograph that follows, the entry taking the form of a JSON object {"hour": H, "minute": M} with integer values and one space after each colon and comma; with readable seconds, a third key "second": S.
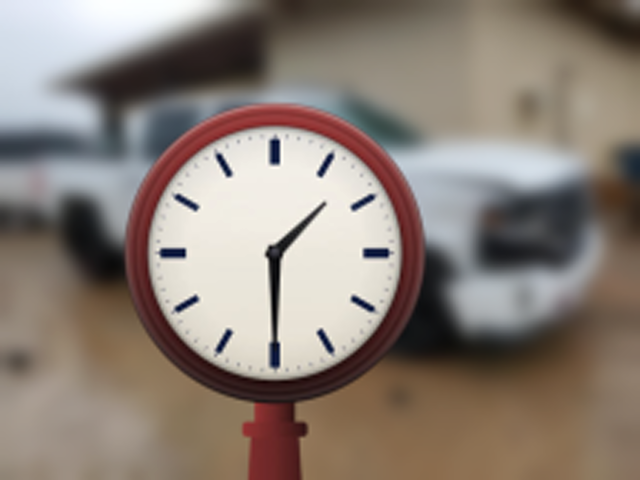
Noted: {"hour": 1, "minute": 30}
